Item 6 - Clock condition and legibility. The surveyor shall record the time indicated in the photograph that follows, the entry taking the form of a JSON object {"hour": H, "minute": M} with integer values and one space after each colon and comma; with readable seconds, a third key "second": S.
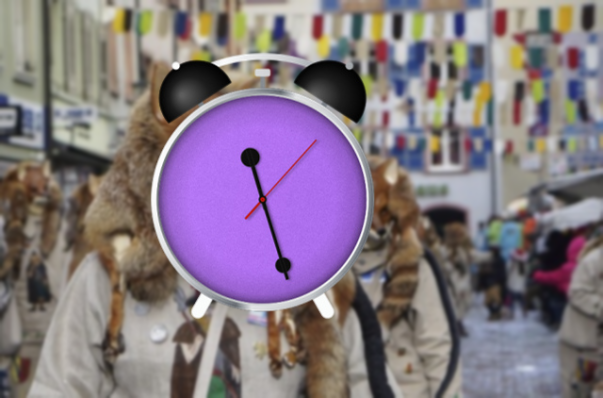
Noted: {"hour": 11, "minute": 27, "second": 7}
